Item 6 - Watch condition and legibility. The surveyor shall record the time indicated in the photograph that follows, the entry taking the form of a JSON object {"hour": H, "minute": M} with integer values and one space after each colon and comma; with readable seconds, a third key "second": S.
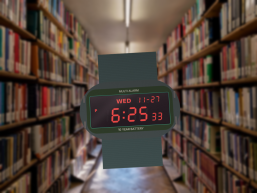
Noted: {"hour": 6, "minute": 25, "second": 33}
